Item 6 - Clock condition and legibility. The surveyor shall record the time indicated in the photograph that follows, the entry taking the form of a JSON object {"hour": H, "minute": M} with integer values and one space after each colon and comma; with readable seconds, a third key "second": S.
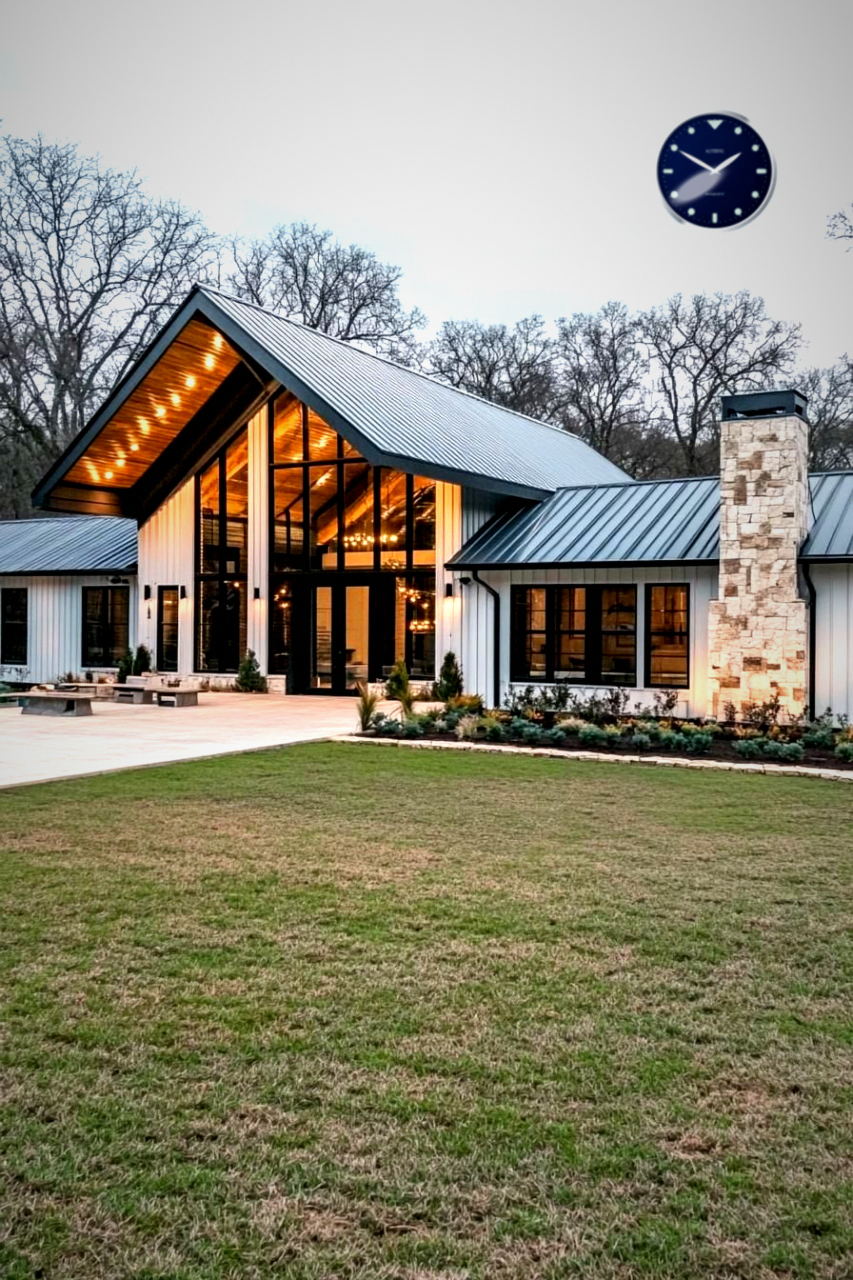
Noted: {"hour": 1, "minute": 50}
